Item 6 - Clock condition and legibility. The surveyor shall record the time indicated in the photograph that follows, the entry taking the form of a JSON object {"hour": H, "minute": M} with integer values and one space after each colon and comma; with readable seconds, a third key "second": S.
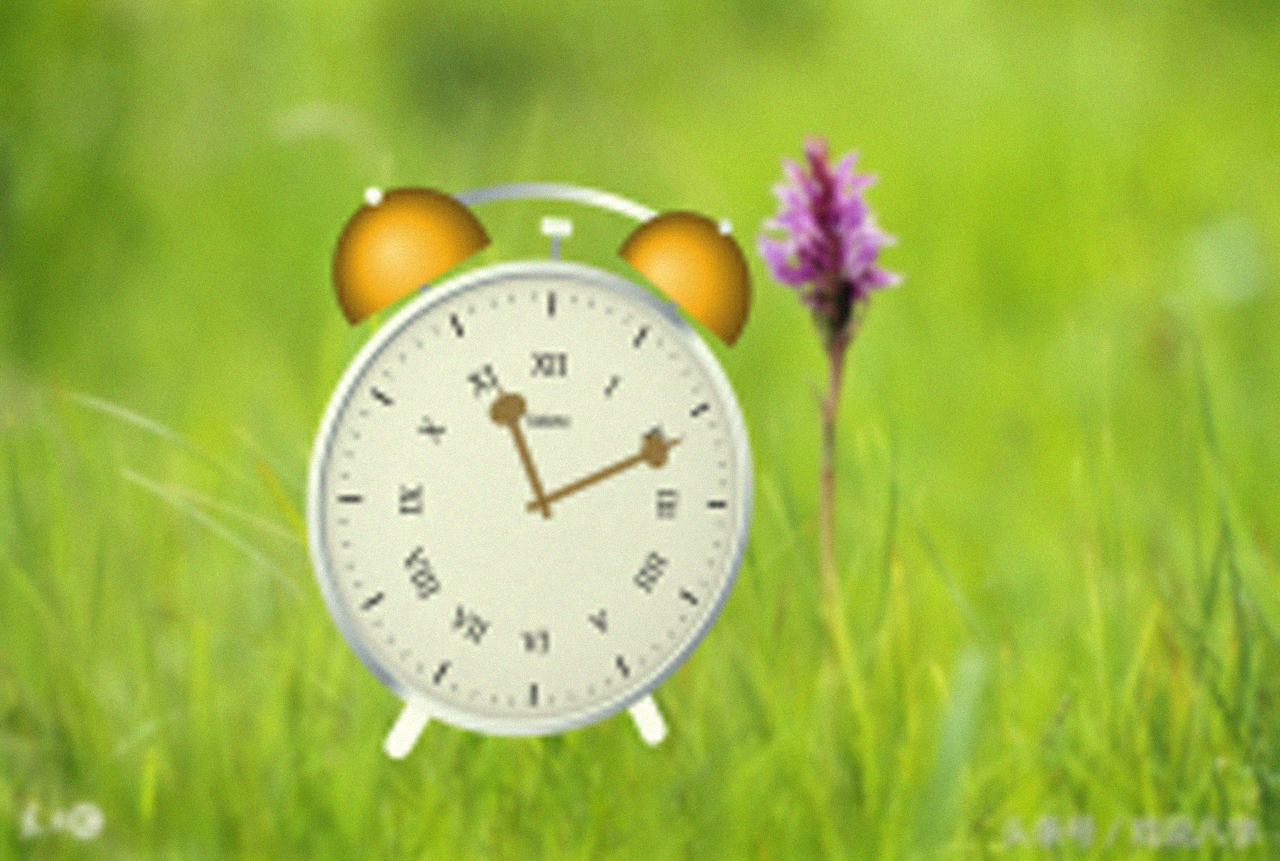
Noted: {"hour": 11, "minute": 11}
